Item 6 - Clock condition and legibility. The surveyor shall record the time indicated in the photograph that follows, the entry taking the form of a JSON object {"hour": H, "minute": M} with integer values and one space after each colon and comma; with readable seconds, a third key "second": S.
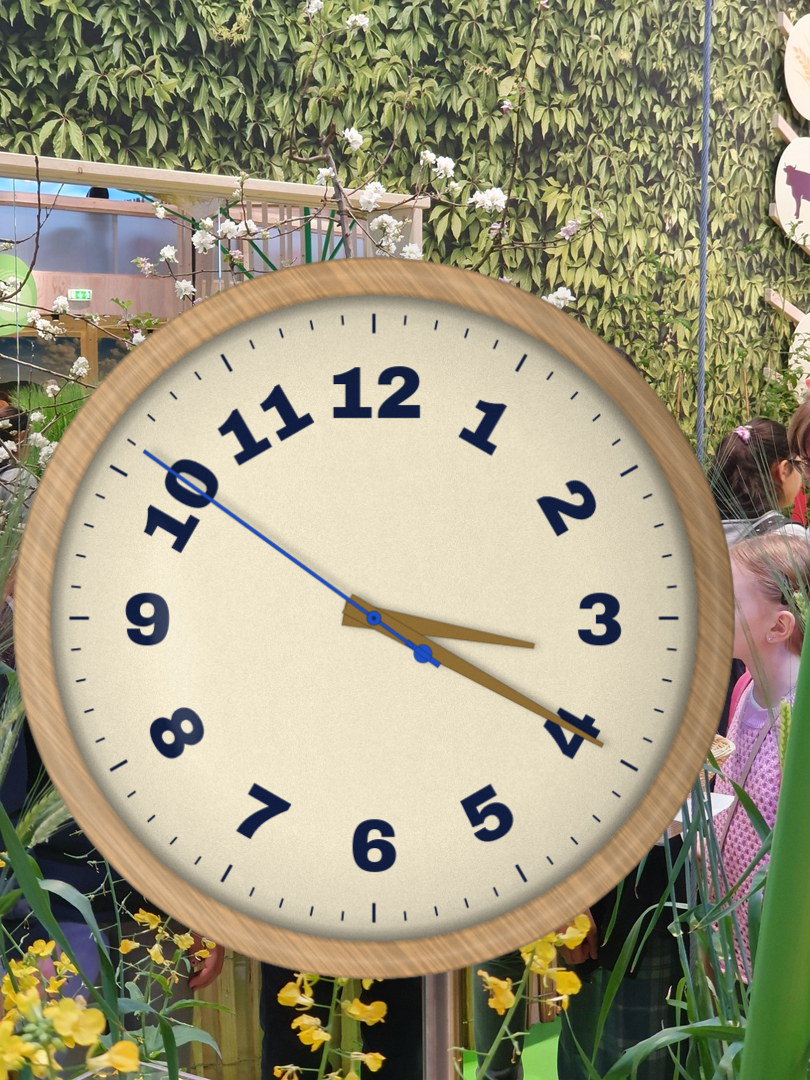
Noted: {"hour": 3, "minute": 19, "second": 51}
